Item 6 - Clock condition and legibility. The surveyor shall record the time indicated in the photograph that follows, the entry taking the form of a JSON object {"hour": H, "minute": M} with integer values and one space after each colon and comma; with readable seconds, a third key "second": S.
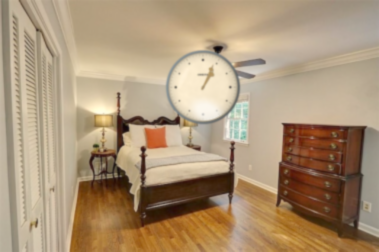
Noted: {"hour": 1, "minute": 4}
